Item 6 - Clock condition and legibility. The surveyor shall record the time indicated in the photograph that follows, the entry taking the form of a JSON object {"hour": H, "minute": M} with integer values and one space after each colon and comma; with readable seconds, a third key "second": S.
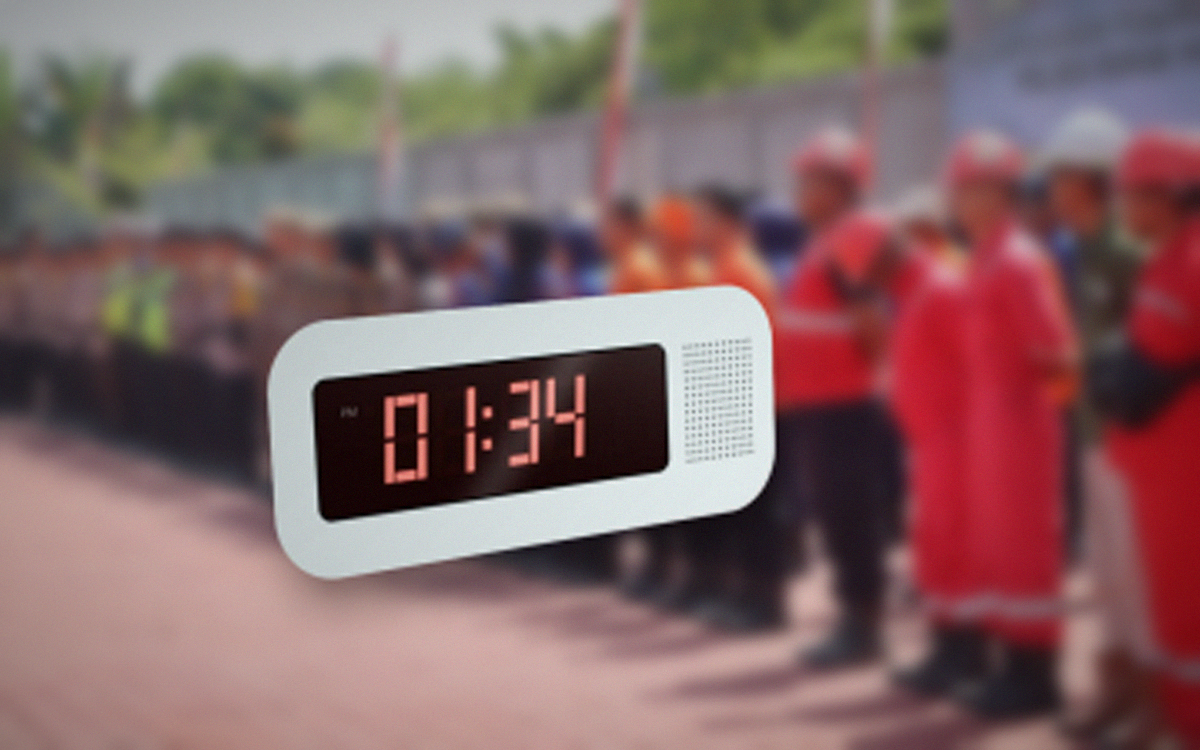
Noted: {"hour": 1, "minute": 34}
